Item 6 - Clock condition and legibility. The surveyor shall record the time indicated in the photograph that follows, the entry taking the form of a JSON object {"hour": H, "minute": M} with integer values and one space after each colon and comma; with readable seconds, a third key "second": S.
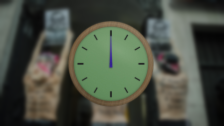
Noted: {"hour": 12, "minute": 0}
